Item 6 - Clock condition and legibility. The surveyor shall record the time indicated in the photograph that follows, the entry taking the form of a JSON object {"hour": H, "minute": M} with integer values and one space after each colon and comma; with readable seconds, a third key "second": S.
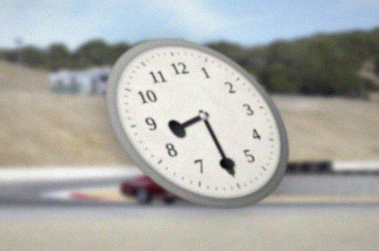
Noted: {"hour": 8, "minute": 30}
